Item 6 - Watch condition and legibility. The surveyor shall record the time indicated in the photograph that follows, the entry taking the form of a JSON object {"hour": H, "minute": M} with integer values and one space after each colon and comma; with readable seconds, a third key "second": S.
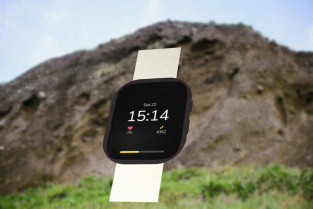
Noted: {"hour": 15, "minute": 14}
